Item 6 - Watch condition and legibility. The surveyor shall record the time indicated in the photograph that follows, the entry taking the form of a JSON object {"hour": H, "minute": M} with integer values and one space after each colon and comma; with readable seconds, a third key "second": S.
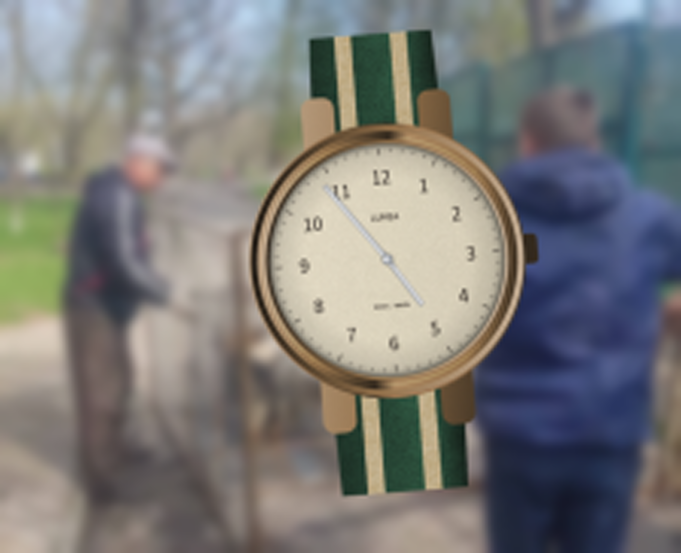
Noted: {"hour": 4, "minute": 54}
